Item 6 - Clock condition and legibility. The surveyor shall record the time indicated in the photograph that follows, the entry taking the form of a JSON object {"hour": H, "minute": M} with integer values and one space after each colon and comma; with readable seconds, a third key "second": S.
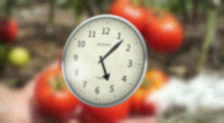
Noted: {"hour": 5, "minute": 7}
